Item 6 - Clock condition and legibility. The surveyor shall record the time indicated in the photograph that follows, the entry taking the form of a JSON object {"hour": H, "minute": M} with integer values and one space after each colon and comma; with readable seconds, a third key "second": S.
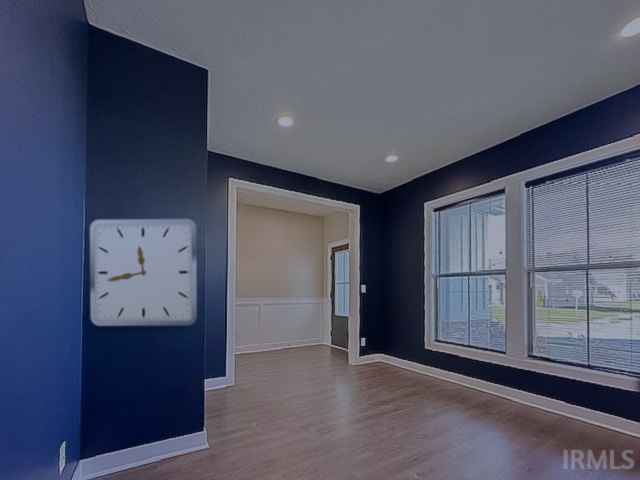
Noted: {"hour": 11, "minute": 43}
